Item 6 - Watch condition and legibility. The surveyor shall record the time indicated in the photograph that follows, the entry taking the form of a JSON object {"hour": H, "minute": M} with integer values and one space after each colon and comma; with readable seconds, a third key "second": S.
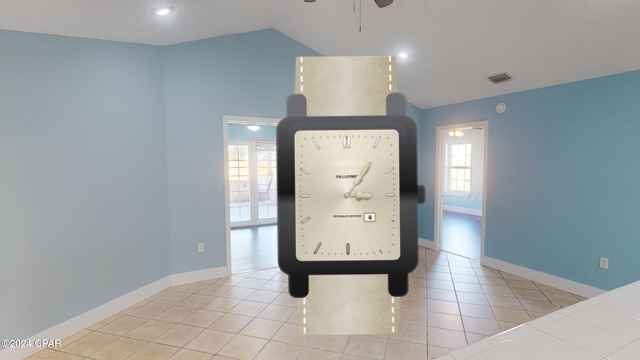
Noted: {"hour": 3, "minute": 6}
